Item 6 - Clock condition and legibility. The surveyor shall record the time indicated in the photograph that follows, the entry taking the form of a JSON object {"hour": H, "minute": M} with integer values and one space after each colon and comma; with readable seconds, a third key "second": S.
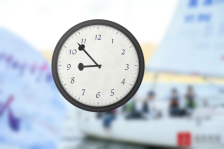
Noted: {"hour": 8, "minute": 53}
